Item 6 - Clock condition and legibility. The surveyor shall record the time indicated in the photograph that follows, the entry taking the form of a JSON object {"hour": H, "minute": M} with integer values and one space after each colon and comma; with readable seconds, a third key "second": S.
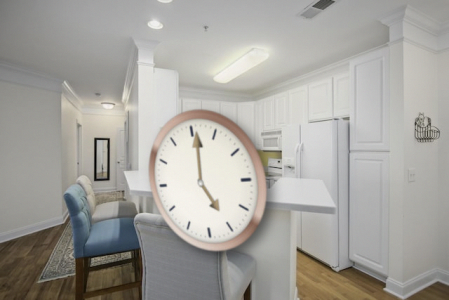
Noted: {"hour": 5, "minute": 1}
